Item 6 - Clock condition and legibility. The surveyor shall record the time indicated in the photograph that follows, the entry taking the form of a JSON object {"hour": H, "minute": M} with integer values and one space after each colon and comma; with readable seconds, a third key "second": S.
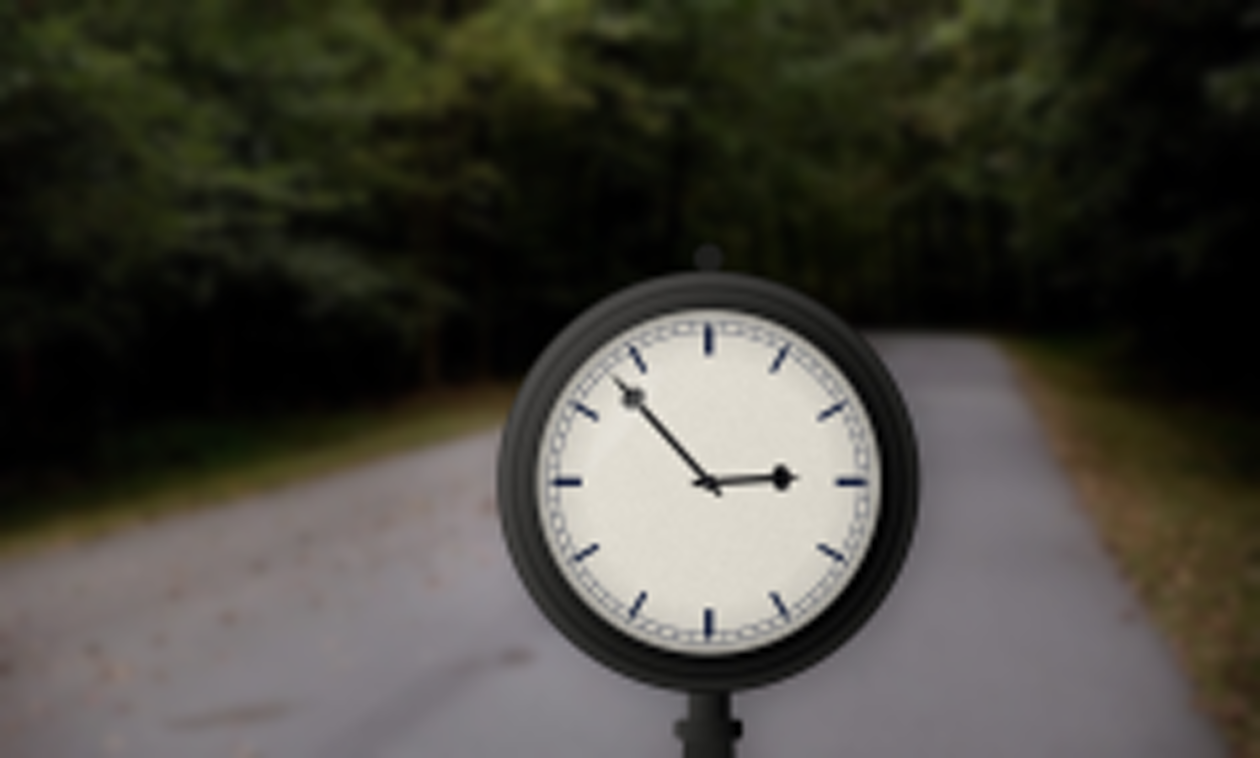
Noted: {"hour": 2, "minute": 53}
